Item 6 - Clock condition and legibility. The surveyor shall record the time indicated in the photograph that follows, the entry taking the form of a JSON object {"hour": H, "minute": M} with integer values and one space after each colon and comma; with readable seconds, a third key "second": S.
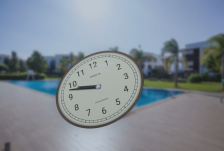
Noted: {"hour": 9, "minute": 48}
